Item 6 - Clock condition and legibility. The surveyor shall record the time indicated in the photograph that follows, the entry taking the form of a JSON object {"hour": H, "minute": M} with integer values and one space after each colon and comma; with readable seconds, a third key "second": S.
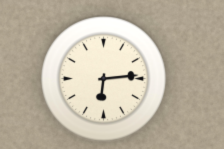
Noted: {"hour": 6, "minute": 14}
